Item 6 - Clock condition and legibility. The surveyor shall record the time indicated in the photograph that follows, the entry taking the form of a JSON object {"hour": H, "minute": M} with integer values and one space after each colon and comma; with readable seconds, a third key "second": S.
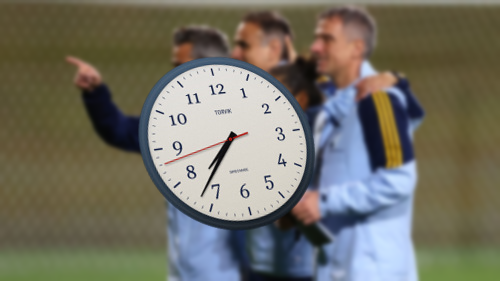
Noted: {"hour": 7, "minute": 36, "second": 43}
